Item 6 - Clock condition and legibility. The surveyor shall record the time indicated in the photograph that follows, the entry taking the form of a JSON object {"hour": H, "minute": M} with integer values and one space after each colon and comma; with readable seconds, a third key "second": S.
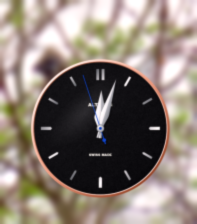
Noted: {"hour": 12, "minute": 2, "second": 57}
